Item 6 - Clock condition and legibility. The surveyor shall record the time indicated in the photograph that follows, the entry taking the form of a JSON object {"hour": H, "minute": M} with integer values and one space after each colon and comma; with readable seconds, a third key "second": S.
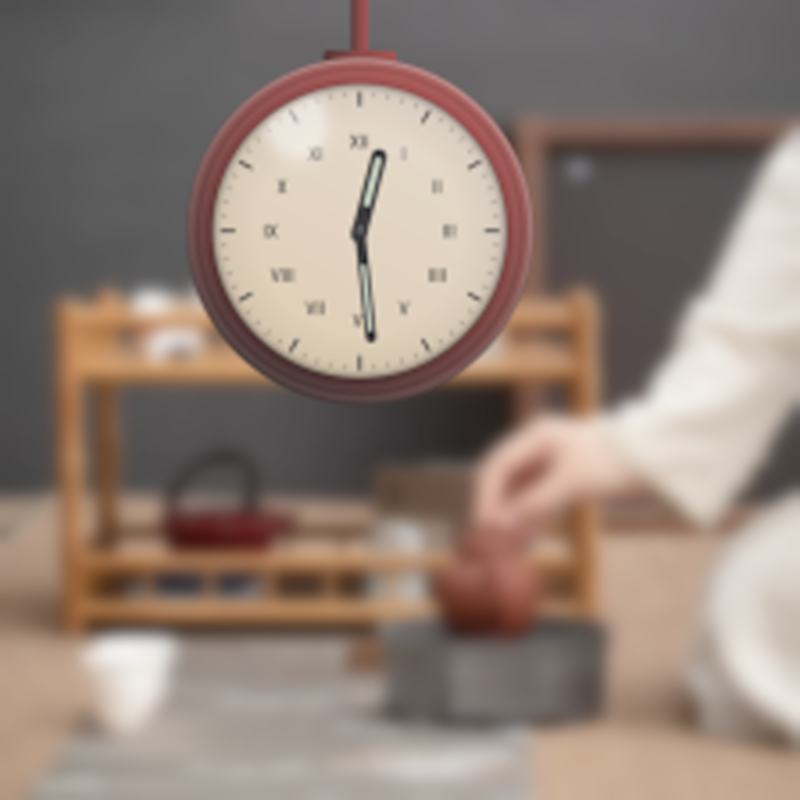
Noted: {"hour": 12, "minute": 29}
